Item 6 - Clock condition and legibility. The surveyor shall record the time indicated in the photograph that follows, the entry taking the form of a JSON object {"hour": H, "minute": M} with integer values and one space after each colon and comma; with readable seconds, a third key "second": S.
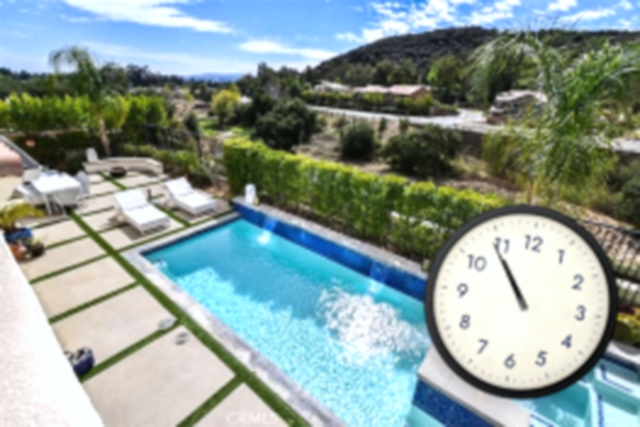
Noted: {"hour": 10, "minute": 54}
